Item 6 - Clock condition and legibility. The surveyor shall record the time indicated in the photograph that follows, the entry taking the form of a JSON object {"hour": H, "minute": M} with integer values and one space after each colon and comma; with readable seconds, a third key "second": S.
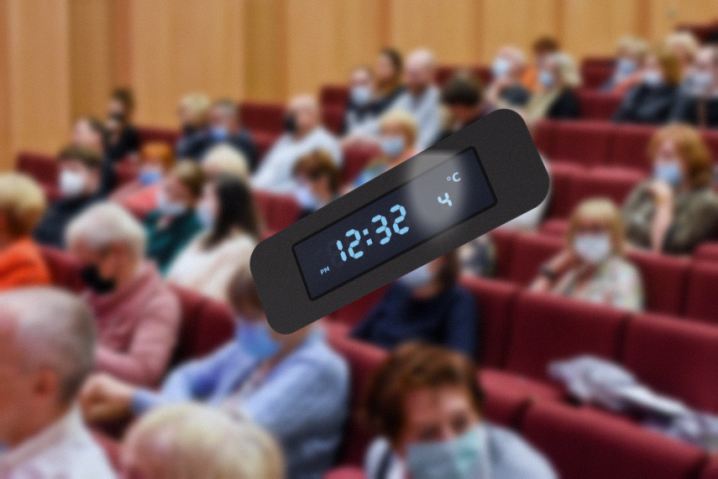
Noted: {"hour": 12, "minute": 32}
